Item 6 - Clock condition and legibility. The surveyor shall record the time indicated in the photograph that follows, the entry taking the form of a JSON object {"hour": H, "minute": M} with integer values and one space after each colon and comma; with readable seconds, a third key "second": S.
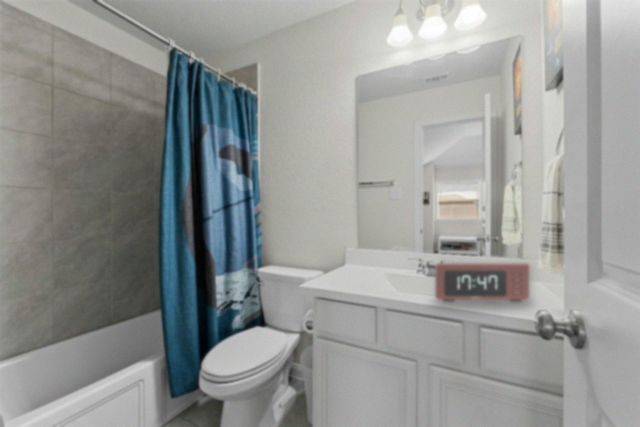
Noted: {"hour": 17, "minute": 47}
